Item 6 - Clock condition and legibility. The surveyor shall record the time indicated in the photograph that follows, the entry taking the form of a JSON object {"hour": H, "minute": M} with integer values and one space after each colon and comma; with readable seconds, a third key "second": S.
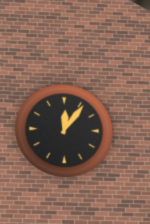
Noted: {"hour": 12, "minute": 6}
